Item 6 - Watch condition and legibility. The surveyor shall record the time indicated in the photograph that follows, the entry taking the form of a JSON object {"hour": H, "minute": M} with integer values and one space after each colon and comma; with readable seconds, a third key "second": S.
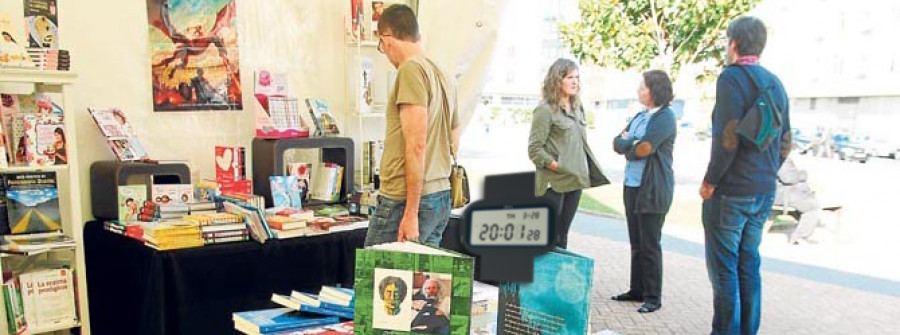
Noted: {"hour": 20, "minute": 1}
